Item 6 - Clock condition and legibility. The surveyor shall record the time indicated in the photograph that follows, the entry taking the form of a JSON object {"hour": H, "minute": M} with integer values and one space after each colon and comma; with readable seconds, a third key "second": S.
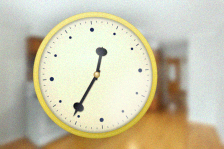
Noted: {"hour": 12, "minute": 36}
